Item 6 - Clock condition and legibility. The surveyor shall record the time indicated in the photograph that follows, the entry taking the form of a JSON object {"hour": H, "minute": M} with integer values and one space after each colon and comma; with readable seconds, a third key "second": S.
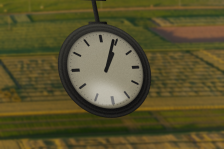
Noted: {"hour": 1, "minute": 4}
